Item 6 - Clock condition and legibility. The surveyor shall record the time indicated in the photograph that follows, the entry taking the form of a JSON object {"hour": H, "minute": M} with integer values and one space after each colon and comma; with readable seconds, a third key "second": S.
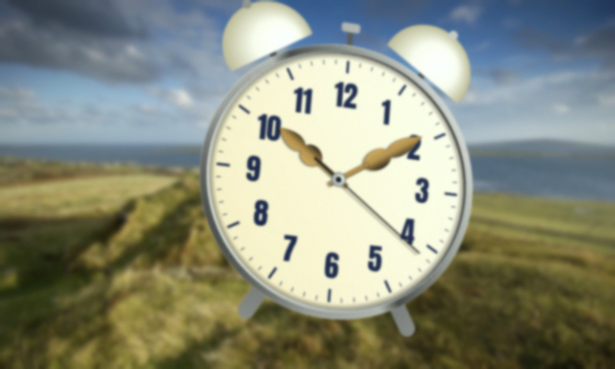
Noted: {"hour": 10, "minute": 9, "second": 21}
